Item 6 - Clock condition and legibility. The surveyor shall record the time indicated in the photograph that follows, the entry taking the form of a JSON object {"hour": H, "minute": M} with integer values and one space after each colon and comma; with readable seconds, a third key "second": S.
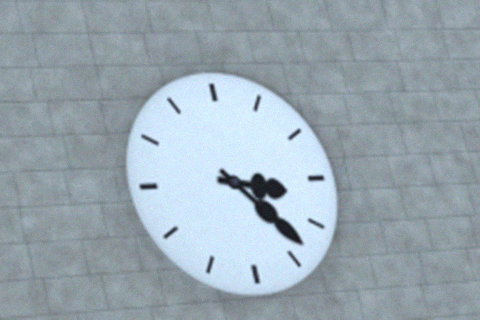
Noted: {"hour": 3, "minute": 23}
